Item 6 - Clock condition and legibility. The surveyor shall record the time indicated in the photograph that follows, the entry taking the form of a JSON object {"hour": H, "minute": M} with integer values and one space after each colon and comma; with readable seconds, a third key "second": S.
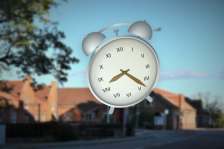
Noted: {"hour": 8, "minute": 23}
